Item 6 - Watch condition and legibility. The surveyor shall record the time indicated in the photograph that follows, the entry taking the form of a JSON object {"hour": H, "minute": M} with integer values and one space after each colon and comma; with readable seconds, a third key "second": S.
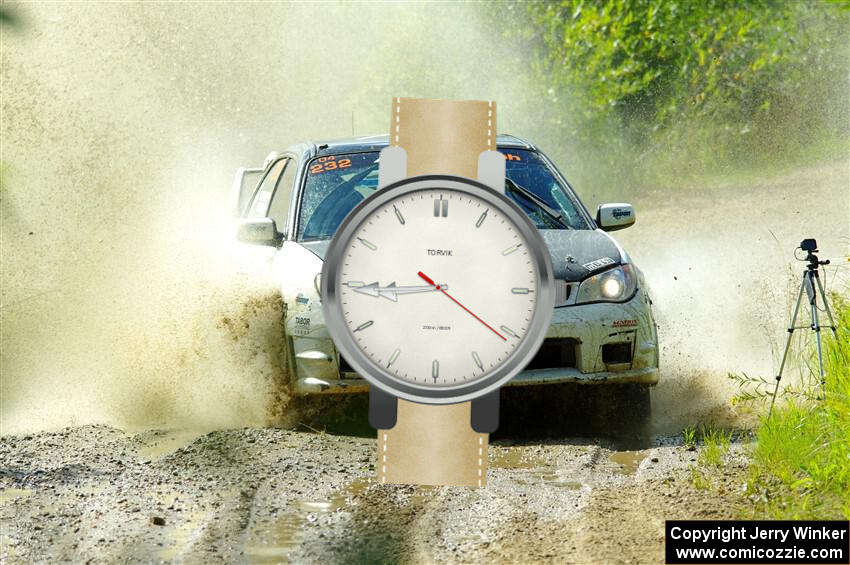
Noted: {"hour": 8, "minute": 44, "second": 21}
